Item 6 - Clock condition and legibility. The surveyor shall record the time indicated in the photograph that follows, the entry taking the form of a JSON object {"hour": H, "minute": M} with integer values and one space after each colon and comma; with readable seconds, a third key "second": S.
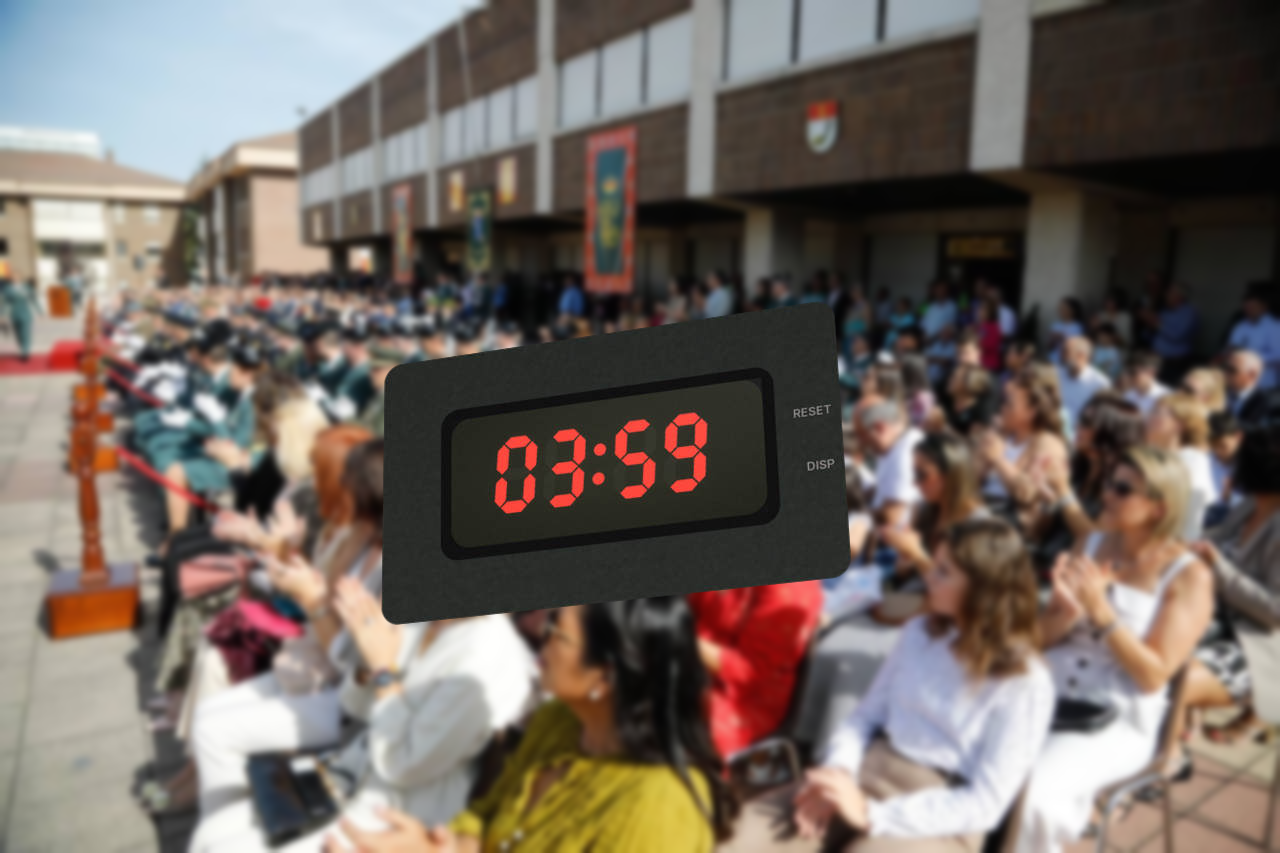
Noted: {"hour": 3, "minute": 59}
